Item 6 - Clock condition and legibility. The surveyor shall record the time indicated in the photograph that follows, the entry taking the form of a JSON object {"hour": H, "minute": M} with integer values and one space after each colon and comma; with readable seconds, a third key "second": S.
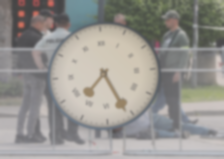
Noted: {"hour": 7, "minute": 26}
